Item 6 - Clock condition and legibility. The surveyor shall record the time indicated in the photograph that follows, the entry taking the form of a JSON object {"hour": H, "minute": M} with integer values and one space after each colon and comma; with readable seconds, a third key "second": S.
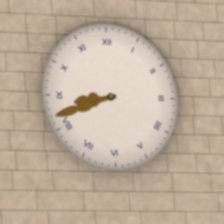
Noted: {"hour": 8, "minute": 42}
